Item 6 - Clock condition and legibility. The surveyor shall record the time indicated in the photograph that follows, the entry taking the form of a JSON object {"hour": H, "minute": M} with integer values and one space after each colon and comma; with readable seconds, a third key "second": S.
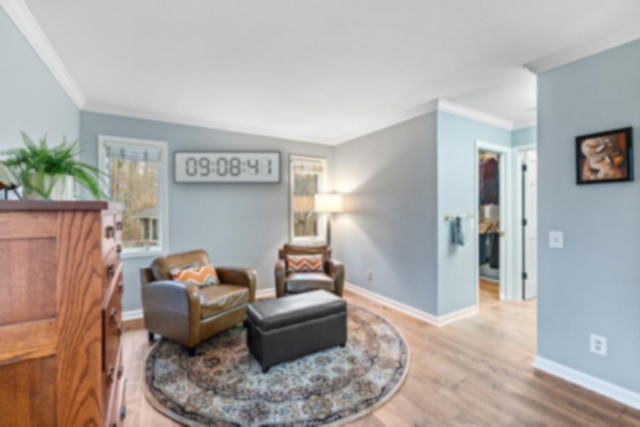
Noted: {"hour": 9, "minute": 8, "second": 41}
